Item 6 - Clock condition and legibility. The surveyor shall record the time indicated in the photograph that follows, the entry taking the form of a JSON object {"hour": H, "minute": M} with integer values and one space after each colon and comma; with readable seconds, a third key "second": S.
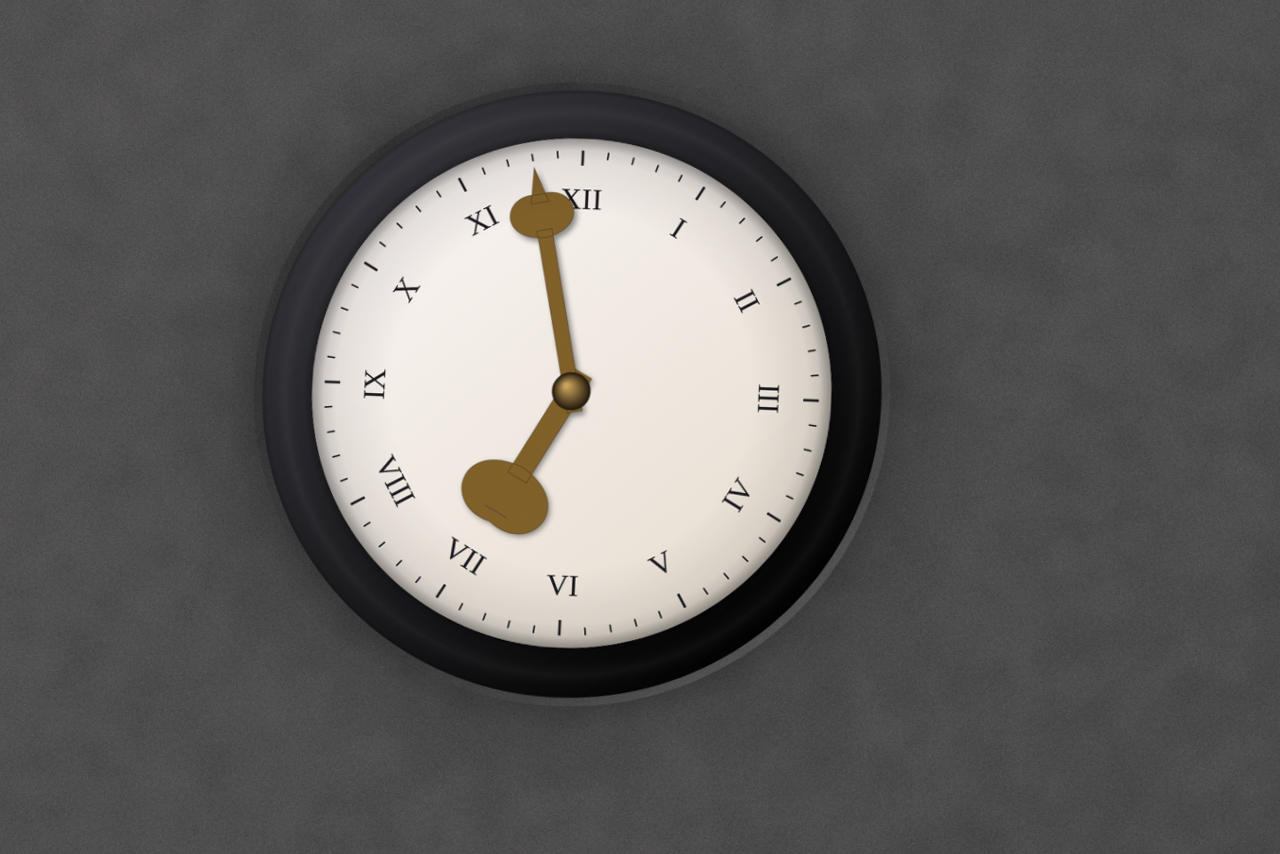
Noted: {"hour": 6, "minute": 58}
